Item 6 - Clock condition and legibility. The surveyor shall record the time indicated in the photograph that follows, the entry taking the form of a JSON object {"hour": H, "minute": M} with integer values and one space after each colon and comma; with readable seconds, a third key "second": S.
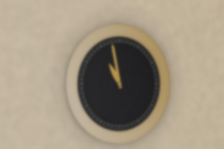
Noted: {"hour": 10, "minute": 58}
